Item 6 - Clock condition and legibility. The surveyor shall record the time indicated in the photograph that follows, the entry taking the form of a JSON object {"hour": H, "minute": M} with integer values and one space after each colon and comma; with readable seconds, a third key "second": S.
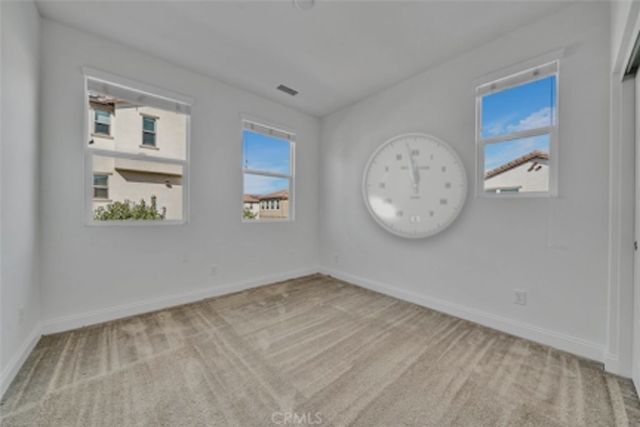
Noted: {"hour": 11, "minute": 58}
